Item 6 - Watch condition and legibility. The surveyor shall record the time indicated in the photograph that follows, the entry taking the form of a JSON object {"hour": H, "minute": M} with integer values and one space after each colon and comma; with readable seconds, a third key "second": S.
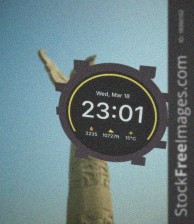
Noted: {"hour": 23, "minute": 1}
